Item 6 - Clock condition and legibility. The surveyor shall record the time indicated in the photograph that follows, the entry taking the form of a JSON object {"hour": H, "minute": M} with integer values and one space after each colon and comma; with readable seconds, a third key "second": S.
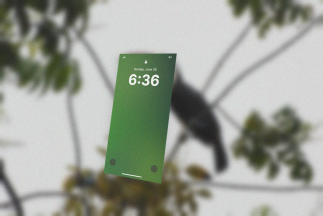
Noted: {"hour": 6, "minute": 36}
